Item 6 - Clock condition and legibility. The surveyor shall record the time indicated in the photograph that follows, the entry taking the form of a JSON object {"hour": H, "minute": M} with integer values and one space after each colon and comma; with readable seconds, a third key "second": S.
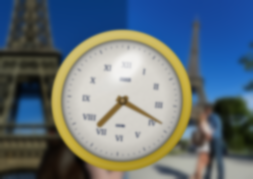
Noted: {"hour": 7, "minute": 19}
